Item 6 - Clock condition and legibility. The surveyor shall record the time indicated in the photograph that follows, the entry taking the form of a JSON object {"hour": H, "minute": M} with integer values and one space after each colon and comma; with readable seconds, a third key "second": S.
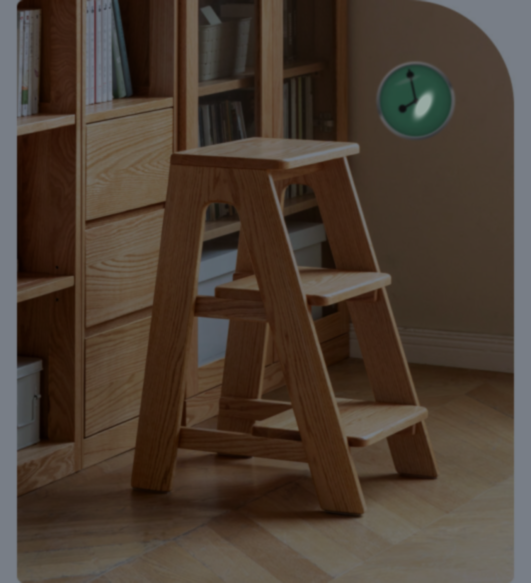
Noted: {"hour": 7, "minute": 58}
